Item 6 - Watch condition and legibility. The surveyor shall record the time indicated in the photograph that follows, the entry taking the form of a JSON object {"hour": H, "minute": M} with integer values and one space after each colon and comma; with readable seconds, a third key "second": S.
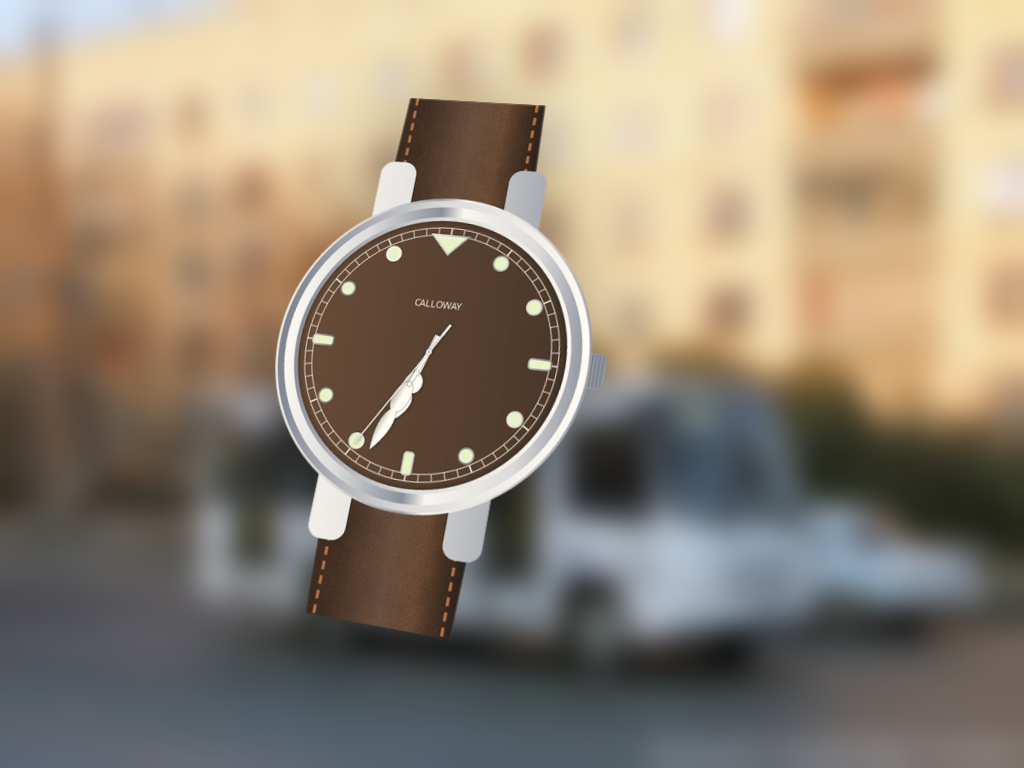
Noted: {"hour": 6, "minute": 33, "second": 35}
